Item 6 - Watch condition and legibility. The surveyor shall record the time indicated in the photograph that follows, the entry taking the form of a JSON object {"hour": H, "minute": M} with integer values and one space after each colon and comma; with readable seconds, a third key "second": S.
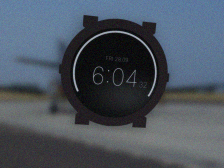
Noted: {"hour": 6, "minute": 4, "second": 32}
